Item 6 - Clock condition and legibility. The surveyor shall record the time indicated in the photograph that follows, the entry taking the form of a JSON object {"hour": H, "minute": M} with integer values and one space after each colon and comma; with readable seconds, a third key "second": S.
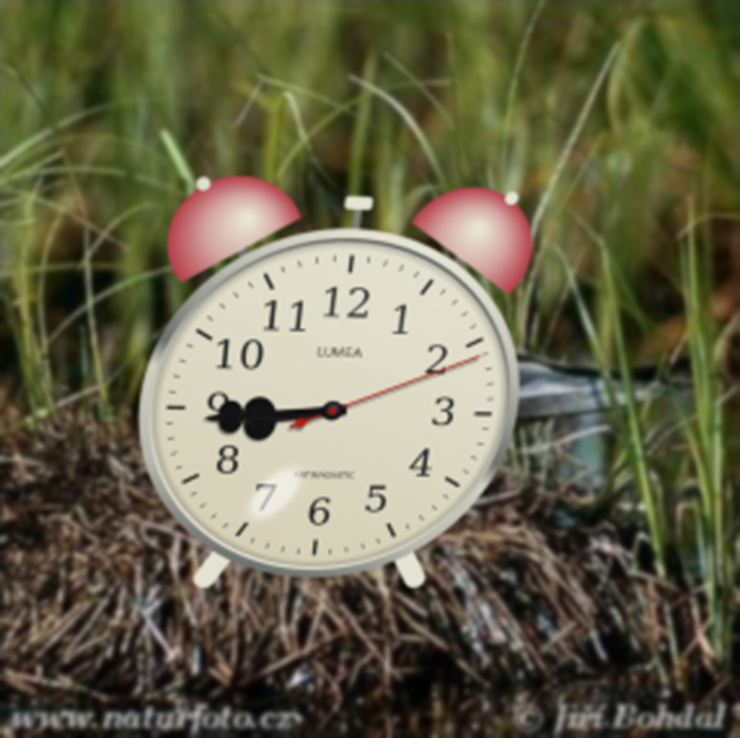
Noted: {"hour": 8, "minute": 44, "second": 11}
